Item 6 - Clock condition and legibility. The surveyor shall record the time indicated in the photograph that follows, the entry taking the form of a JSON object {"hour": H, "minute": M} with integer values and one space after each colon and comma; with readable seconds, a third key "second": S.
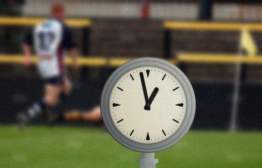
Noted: {"hour": 12, "minute": 58}
